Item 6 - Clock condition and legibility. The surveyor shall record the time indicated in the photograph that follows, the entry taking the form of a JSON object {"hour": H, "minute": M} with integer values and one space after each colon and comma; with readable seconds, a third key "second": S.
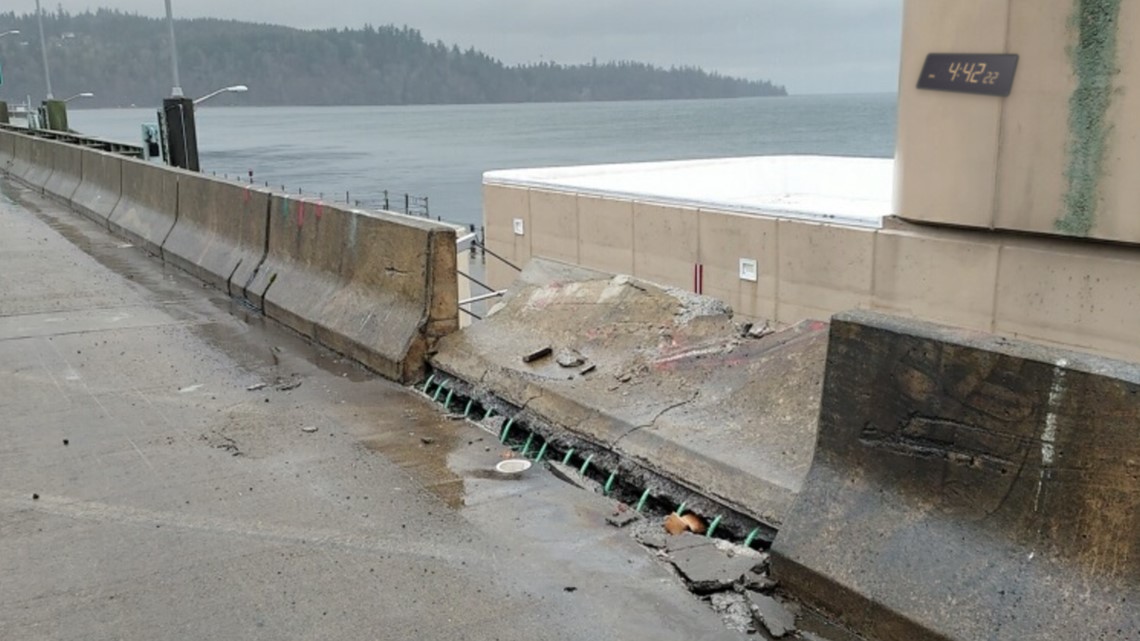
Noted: {"hour": 4, "minute": 42}
